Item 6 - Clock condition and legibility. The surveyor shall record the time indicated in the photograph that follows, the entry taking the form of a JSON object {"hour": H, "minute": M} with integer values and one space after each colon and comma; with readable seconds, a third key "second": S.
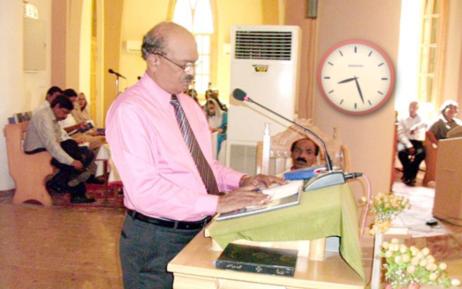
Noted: {"hour": 8, "minute": 27}
